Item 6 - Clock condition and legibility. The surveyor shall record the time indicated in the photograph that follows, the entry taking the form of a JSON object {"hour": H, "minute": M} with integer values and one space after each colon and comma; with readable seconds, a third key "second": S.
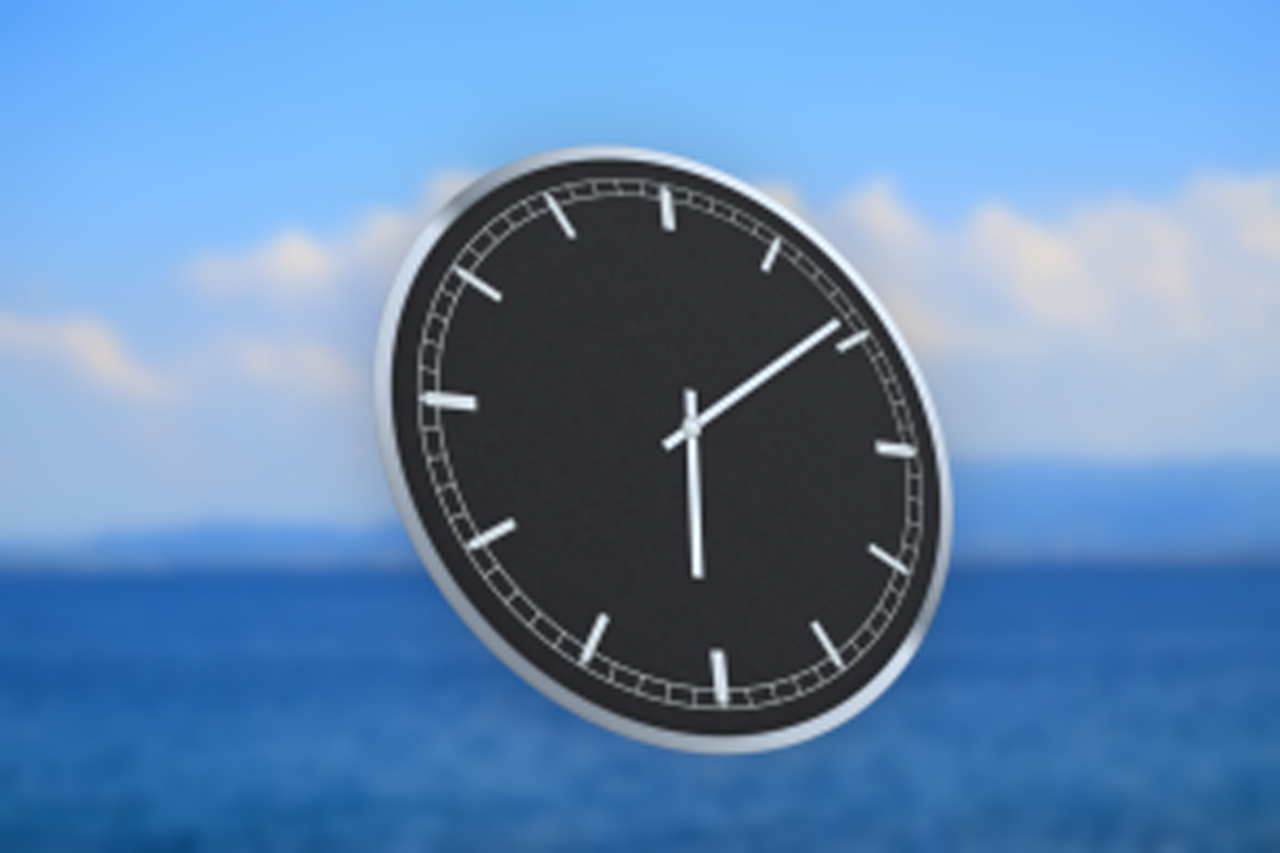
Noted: {"hour": 6, "minute": 9}
